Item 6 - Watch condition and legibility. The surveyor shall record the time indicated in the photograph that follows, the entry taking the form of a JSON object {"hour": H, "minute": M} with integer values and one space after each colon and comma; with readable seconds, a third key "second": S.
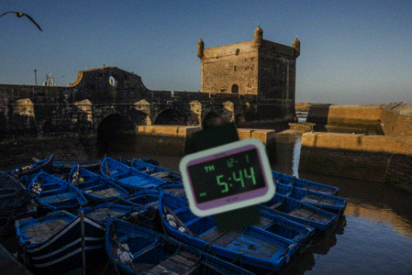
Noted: {"hour": 5, "minute": 44}
